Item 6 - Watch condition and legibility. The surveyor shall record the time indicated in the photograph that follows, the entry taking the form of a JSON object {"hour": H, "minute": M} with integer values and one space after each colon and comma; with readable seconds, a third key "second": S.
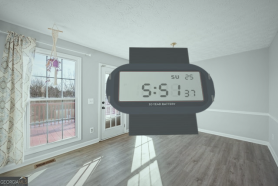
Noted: {"hour": 5, "minute": 51, "second": 37}
